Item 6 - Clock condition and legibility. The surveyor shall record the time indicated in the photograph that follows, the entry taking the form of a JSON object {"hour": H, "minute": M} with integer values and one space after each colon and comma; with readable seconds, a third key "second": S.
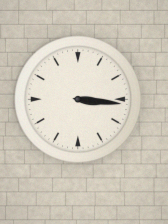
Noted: {"hour": 3, "minute": 16}
